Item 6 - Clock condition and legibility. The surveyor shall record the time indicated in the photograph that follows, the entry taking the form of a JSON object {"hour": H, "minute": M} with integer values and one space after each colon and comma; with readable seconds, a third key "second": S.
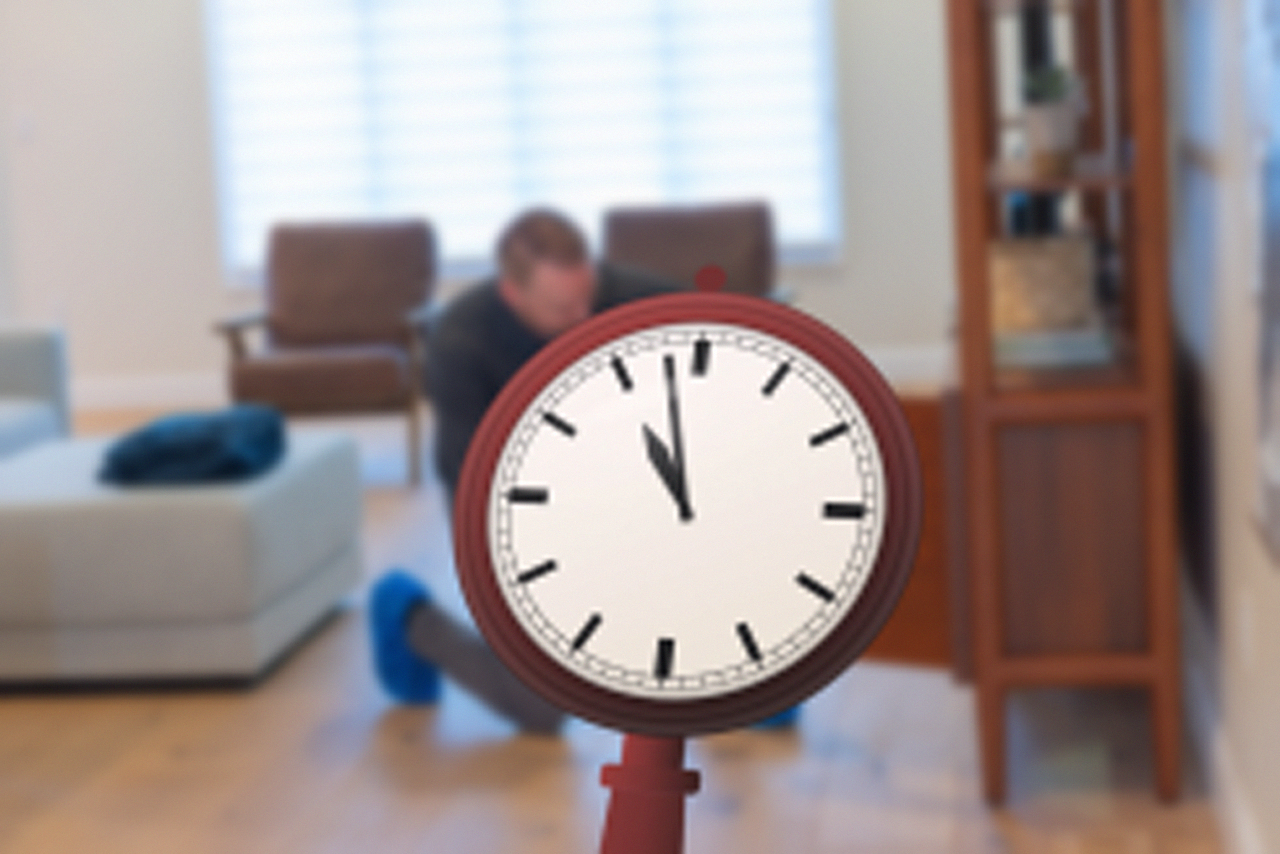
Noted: {"hour": 10, "minute": 58}
